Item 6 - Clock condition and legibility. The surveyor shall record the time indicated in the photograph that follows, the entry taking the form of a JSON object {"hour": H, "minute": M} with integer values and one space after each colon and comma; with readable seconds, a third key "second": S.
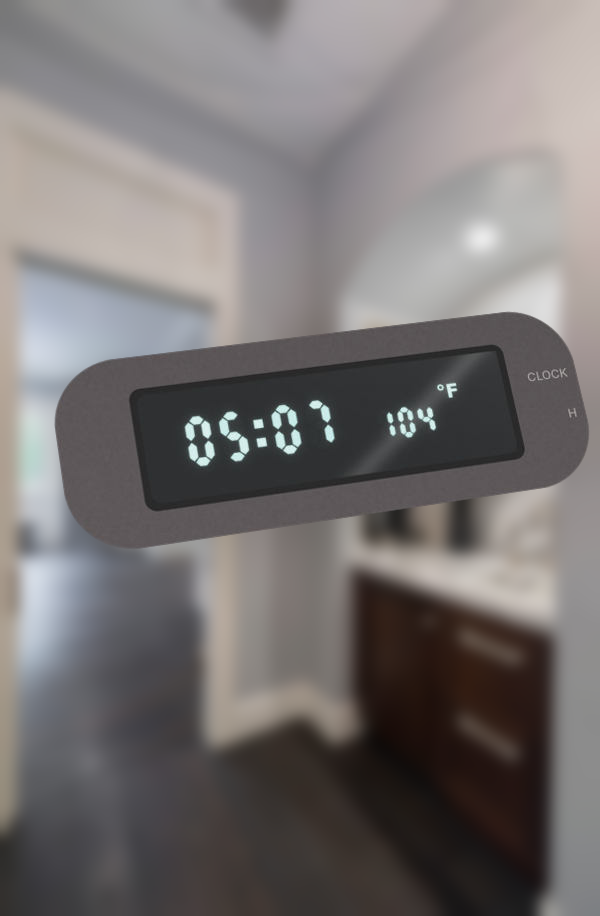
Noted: {"hour": 5, "minute": 7}
